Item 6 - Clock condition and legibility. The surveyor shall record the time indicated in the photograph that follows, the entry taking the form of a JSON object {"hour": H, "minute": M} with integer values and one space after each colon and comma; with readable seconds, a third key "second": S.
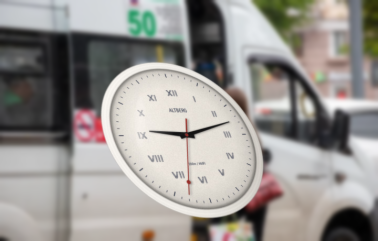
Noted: {"hour": 9, "minute": 12, "second": 33}
